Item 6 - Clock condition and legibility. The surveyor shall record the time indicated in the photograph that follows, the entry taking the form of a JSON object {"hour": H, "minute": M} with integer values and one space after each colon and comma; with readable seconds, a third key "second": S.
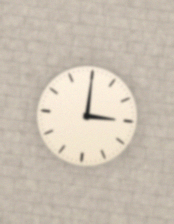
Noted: {"hour": 3, "minute": 0}
